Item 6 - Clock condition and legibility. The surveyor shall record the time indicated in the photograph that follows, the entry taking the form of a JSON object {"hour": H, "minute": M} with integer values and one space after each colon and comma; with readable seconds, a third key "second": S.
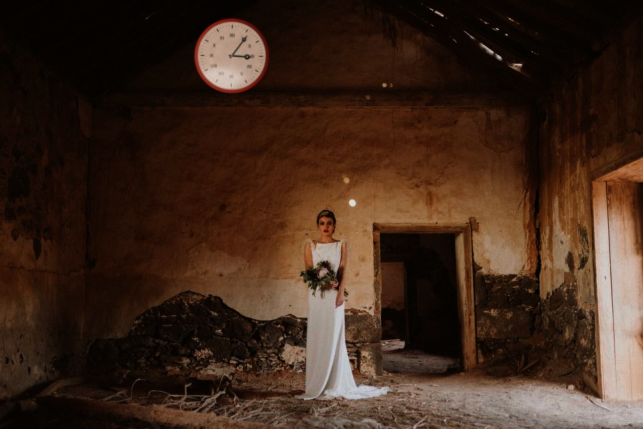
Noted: {"hour": 3, "minute": 6}
